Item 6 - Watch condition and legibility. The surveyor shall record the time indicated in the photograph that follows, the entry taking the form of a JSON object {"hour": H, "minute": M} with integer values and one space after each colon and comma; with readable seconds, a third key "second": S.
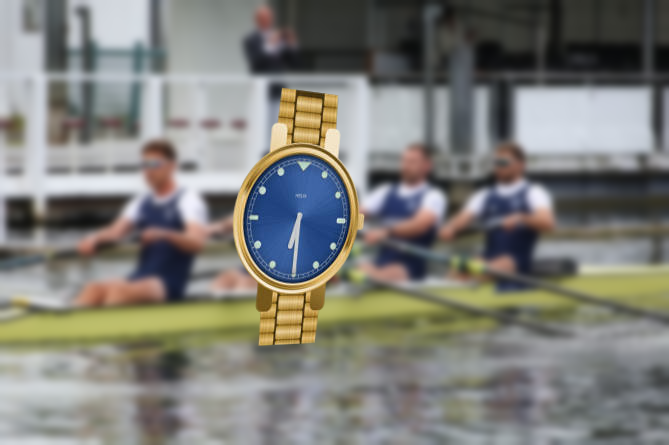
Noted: {"hour": 6, "minute": 30}
